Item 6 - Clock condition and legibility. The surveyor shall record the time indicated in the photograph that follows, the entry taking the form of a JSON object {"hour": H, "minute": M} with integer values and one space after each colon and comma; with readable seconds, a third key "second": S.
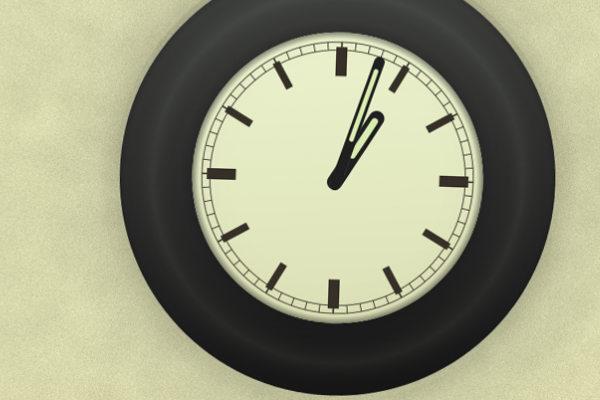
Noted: {"hour": 1, "minute": 3}
